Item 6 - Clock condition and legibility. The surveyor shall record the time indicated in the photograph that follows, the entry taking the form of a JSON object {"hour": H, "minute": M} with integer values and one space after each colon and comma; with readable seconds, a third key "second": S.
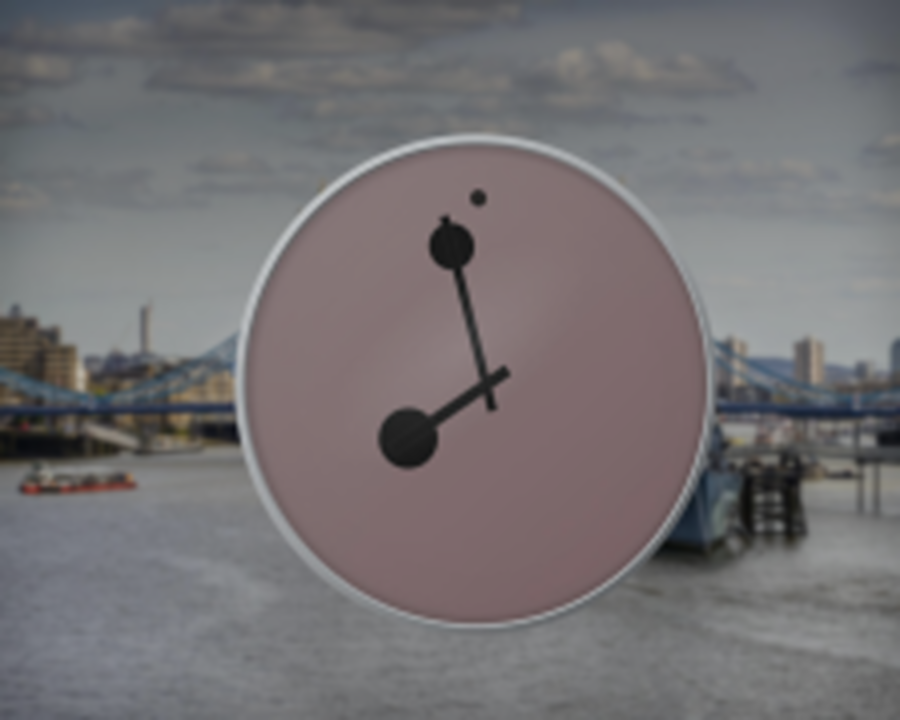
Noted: {"hour": 7, "minute": 58}
